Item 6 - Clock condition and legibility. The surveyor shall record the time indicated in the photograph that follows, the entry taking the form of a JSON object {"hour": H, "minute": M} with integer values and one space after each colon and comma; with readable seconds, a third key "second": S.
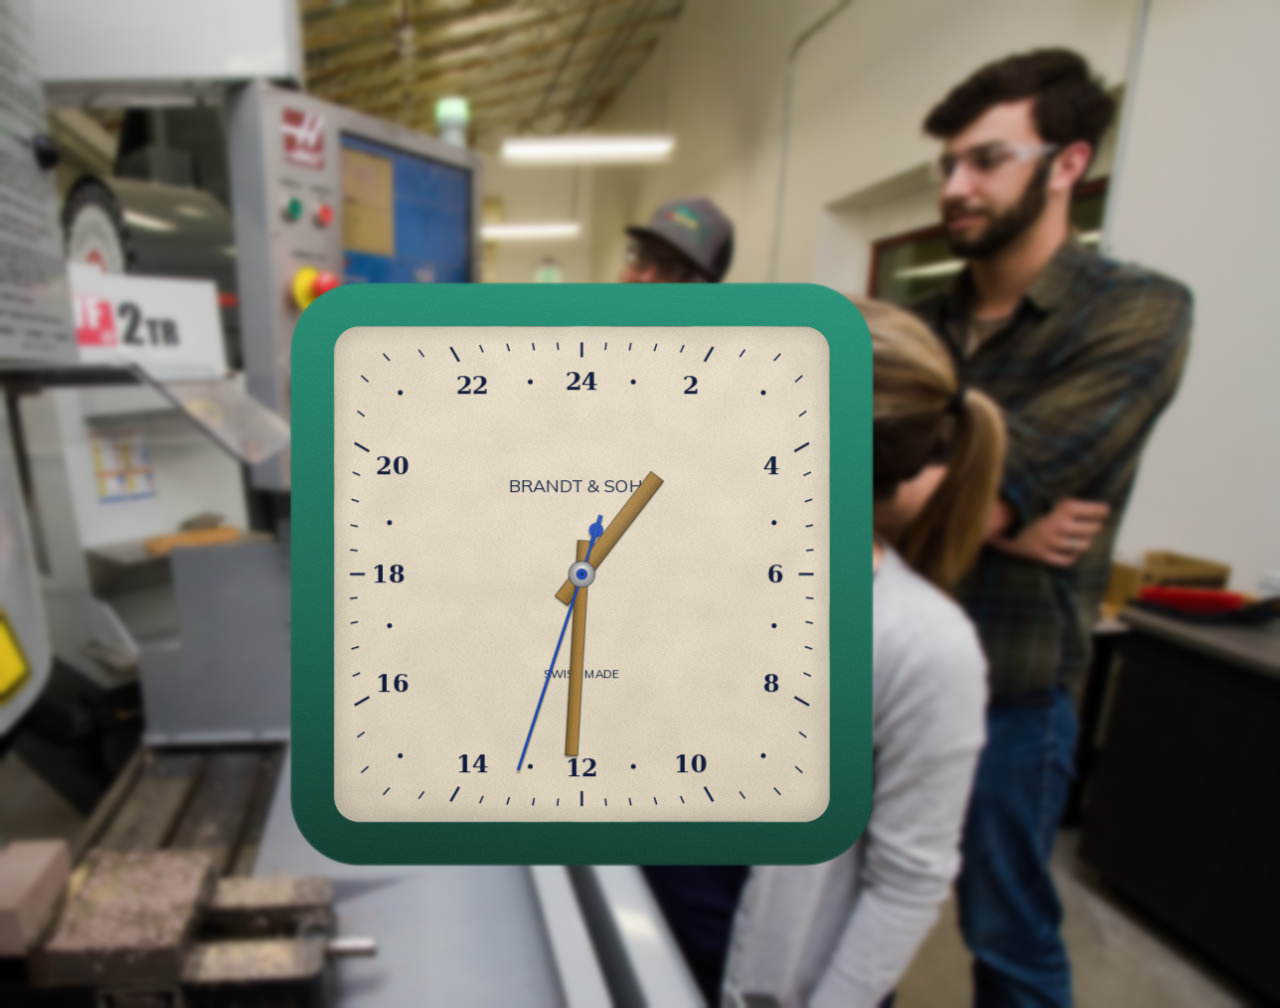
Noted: {"hour": 2, "minute": 30, "second": 33}
